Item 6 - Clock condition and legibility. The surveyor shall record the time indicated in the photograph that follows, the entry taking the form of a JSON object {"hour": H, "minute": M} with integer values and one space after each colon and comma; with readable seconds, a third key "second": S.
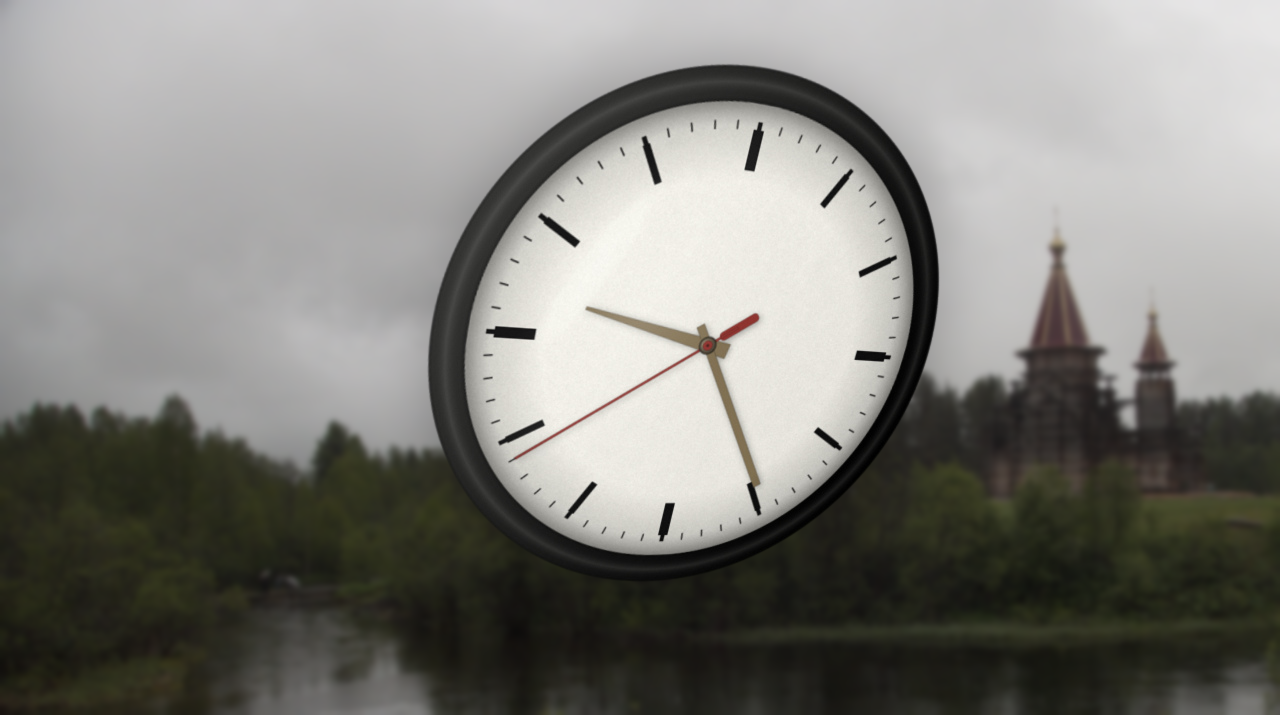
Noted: {"hour": 9, "minute": 24, "second": 39}
